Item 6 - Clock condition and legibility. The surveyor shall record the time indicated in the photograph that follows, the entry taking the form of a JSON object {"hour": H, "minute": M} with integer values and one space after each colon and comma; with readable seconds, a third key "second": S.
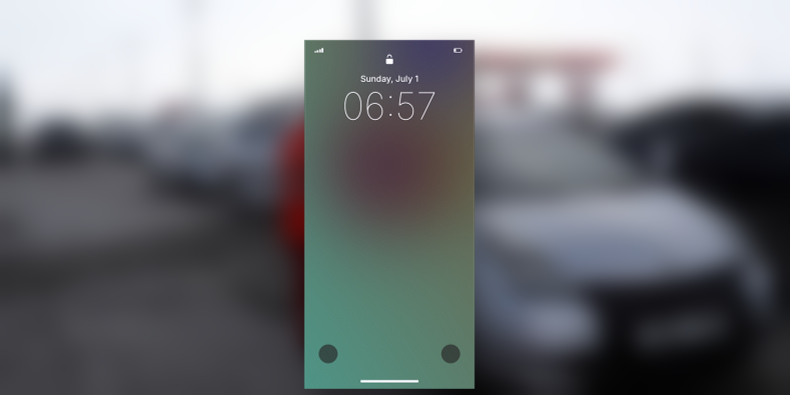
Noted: {"hour": 6, "minute": 57}
